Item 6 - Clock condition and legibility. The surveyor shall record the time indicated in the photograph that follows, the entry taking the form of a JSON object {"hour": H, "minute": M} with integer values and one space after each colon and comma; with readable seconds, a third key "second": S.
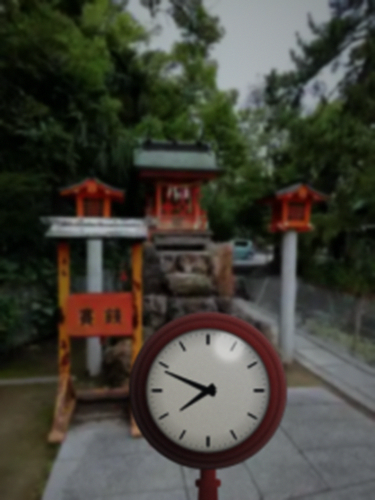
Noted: {"hour": 7, "minute": 49}
